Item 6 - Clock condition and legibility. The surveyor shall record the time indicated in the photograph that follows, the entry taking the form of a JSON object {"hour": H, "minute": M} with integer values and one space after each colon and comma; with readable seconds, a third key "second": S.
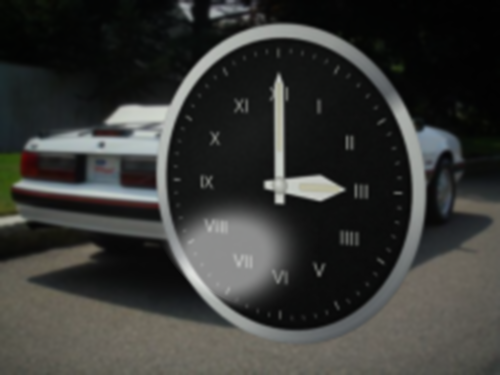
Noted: {"hour": 3, "minute": 0}
